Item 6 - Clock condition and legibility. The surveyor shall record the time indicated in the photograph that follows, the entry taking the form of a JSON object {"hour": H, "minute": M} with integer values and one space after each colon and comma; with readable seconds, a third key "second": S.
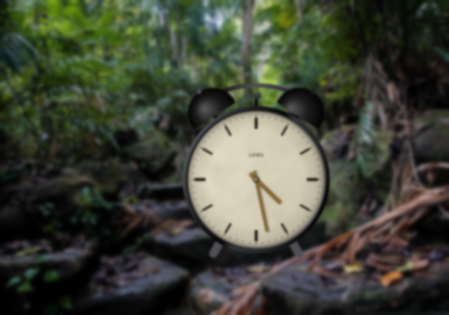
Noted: {"hour": 4, "minute": 28}
